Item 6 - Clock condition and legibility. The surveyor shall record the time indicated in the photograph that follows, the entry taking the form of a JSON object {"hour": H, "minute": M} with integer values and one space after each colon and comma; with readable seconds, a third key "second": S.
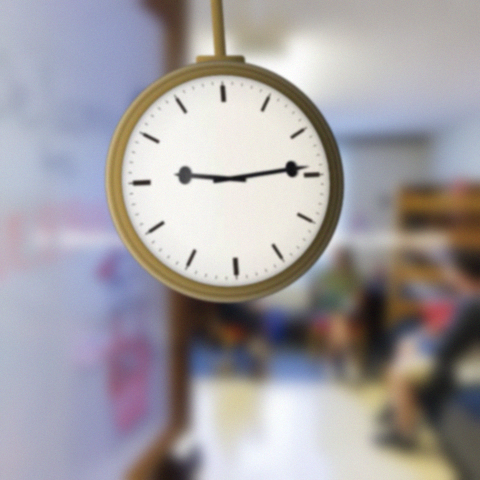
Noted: {"hour": 9, "minute": 14}
